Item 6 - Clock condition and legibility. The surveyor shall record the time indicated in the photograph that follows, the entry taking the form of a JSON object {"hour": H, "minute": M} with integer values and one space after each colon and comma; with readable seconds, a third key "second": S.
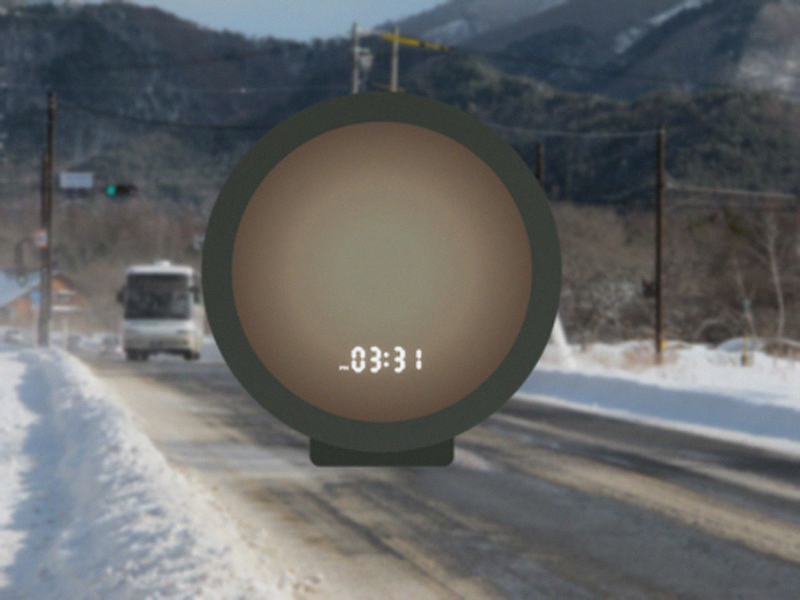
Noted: {"hour": 3, "minute": 31}
